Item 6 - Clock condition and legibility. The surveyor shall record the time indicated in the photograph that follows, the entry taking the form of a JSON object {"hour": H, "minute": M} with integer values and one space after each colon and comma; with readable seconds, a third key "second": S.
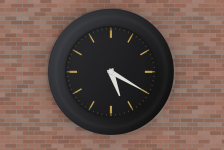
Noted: {"hour": 5, "minute": 20}
